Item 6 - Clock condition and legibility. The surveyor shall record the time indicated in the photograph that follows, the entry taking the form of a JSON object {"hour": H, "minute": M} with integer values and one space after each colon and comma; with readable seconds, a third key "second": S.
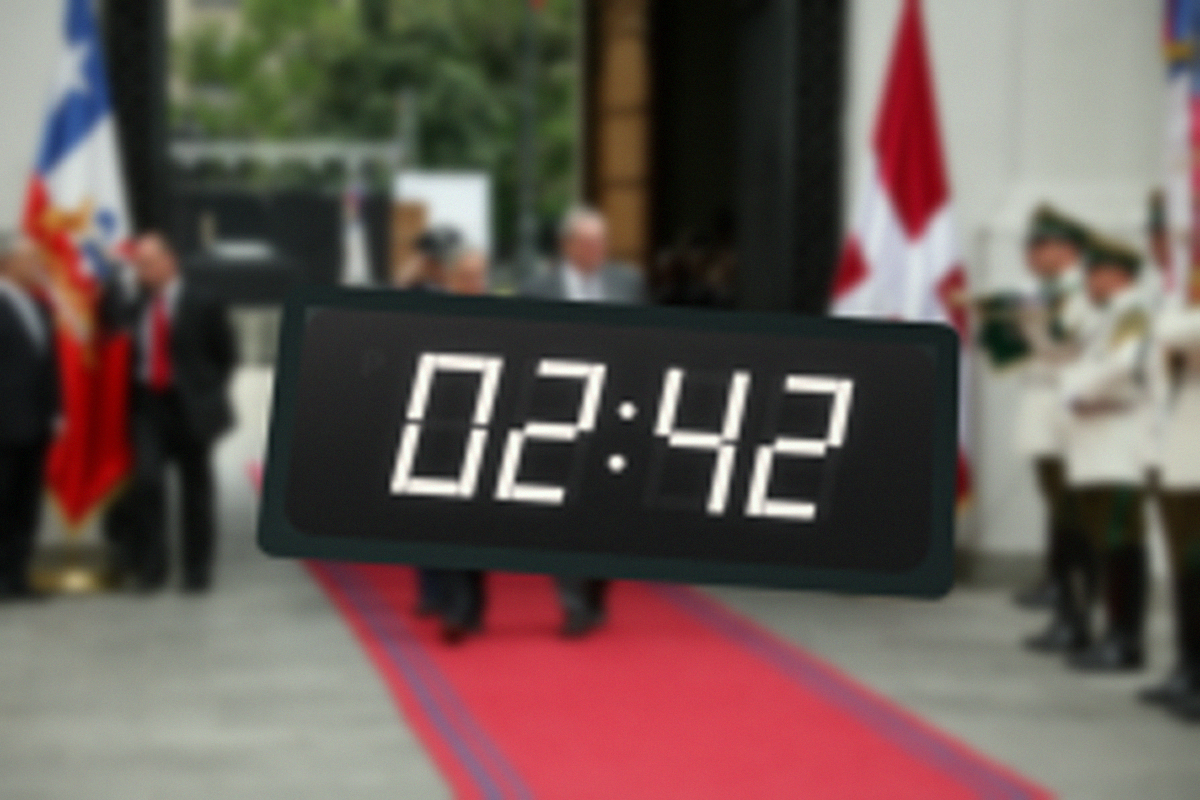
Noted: {"hour": 2, "minute": 42}
